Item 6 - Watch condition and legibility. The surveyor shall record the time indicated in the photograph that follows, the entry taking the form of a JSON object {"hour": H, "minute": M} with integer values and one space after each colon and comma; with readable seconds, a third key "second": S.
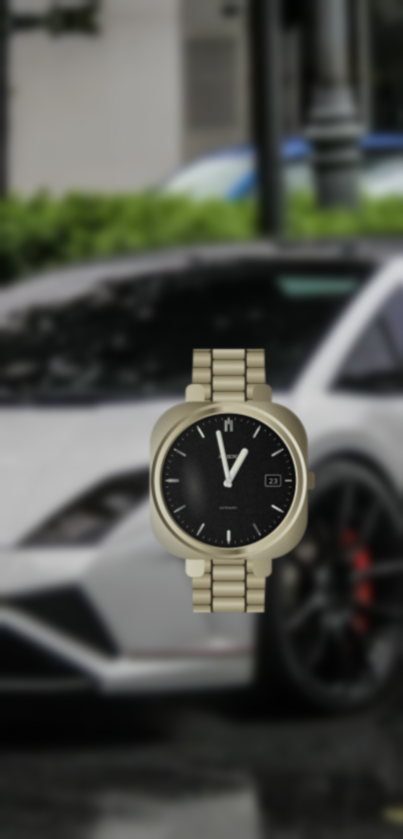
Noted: {"hour": 12, "minute": 58}
